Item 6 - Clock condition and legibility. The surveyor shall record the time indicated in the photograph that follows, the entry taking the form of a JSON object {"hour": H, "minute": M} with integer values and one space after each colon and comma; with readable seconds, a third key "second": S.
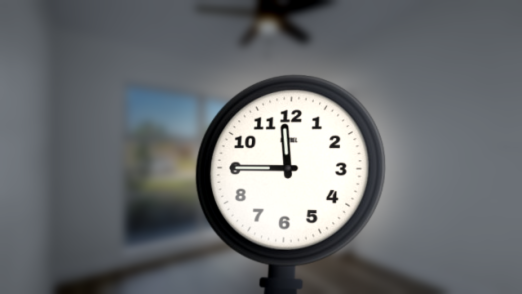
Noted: {"hour": 11, "minute": 45}
